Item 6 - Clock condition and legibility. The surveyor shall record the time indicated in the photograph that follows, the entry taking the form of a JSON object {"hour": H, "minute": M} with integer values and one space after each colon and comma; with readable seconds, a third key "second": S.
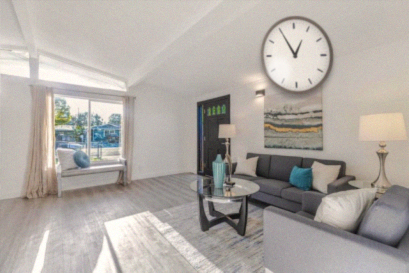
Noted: {"hour": 12, "minute": 55}
